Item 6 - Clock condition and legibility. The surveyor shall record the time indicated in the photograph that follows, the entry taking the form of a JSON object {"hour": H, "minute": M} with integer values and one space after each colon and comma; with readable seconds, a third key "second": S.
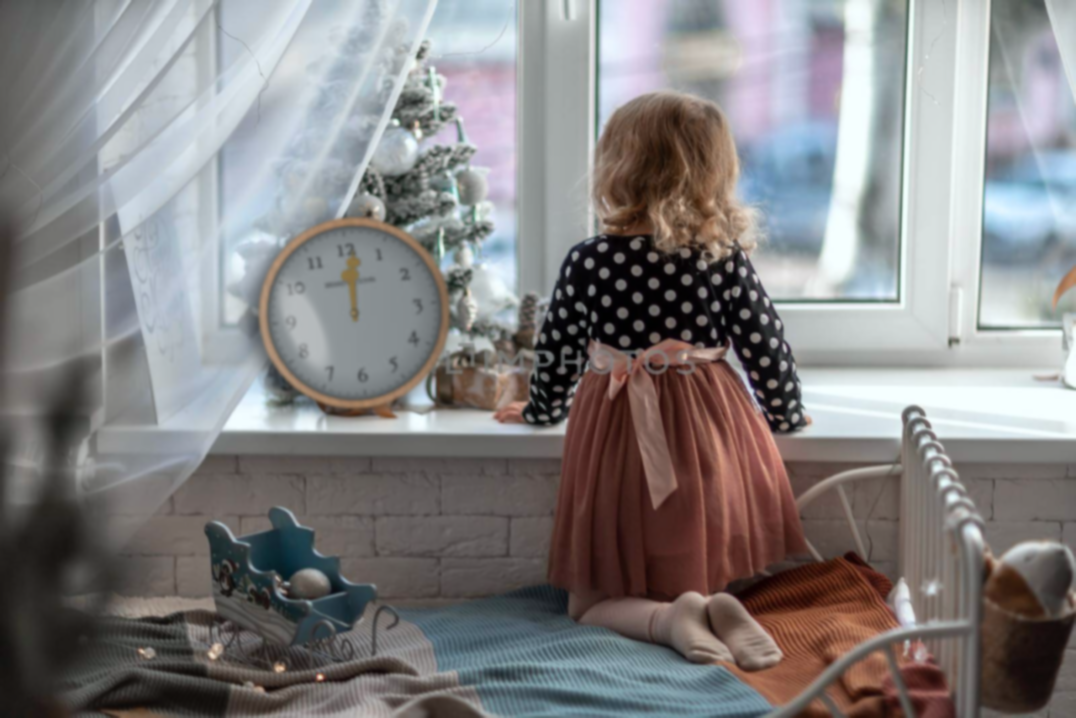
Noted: {"hour": 12, "minute": 1}
